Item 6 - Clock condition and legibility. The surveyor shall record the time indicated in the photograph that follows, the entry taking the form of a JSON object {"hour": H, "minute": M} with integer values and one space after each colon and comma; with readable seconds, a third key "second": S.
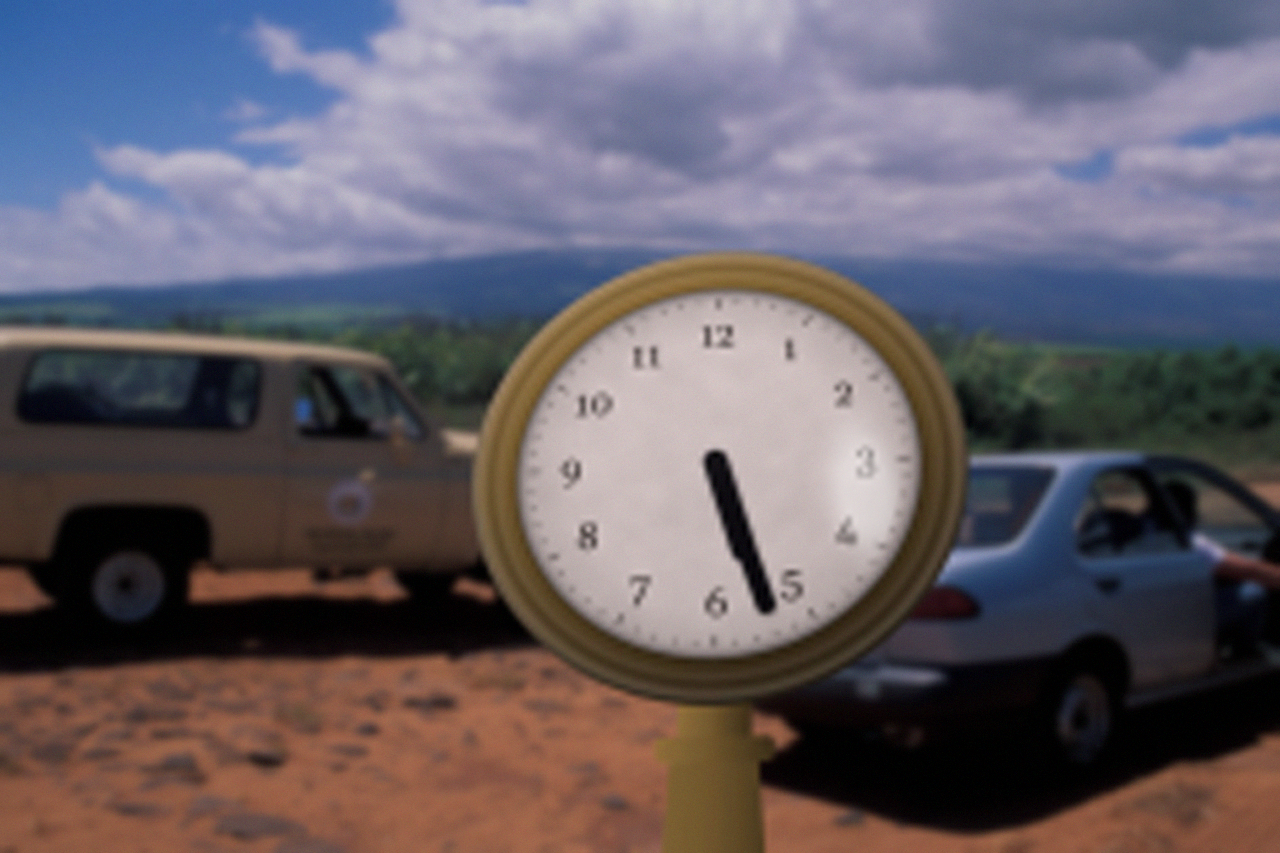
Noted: {"hour": 5, "minute": 27}
